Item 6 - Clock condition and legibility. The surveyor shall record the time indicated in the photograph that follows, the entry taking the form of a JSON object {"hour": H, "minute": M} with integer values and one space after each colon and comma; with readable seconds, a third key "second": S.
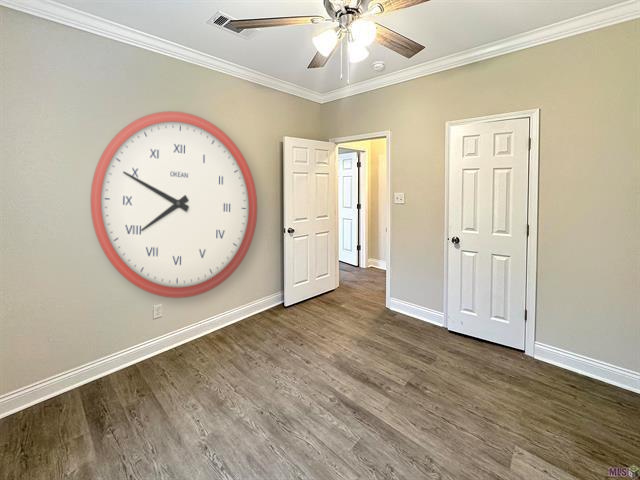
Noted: {"hour": 7, "minute": 49}
